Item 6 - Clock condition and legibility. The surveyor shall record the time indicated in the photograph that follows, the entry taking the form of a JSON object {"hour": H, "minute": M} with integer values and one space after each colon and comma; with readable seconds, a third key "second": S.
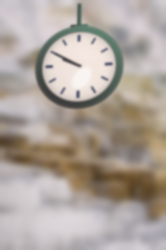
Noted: {"hour": 9, "minute": 50}
